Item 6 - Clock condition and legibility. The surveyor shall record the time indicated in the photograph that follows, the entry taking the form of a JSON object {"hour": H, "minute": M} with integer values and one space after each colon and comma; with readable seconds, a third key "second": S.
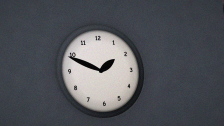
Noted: {"hour": 1, "minute": 49}
